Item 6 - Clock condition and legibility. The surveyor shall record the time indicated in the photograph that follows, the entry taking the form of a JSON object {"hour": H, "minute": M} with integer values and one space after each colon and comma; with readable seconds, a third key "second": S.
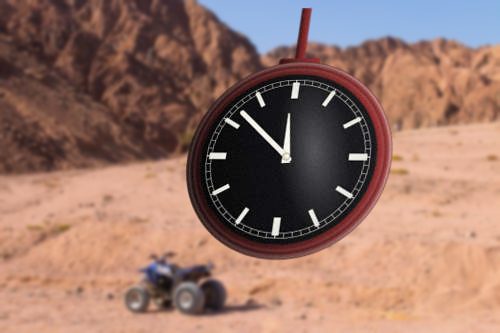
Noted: {"hour": 11, "minute": 52}
